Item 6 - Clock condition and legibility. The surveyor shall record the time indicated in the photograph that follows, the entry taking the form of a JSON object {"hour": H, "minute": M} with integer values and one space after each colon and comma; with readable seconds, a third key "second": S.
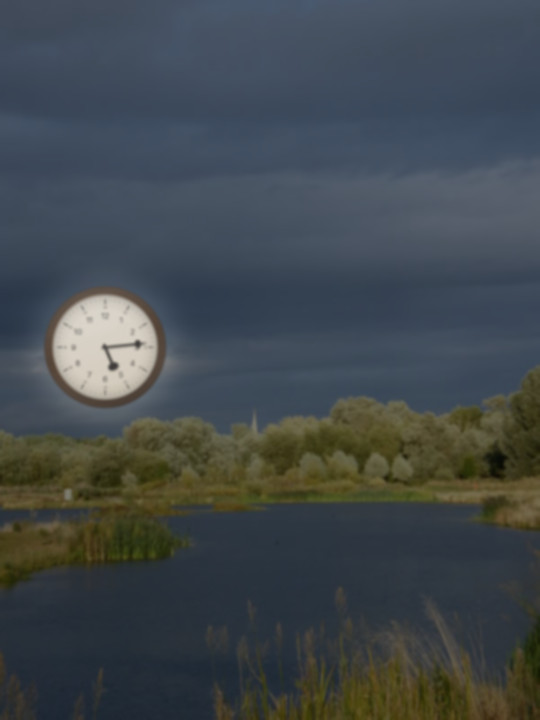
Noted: {"hour": 5, "minute": 14}
